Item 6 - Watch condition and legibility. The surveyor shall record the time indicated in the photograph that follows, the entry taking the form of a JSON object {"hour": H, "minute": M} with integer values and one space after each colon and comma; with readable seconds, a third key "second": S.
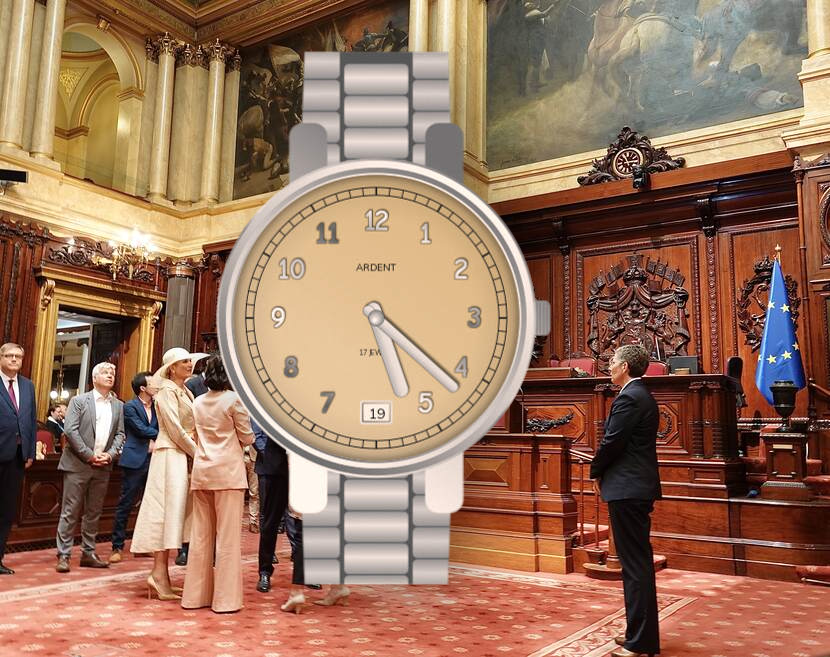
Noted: {"hour": 5, "minute": 22}
